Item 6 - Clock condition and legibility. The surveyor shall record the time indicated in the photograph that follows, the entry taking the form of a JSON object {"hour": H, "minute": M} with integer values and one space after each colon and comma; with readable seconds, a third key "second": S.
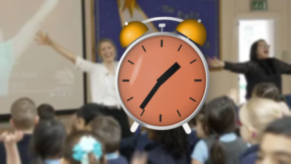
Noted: {"hour": 1, "minute": 36}
